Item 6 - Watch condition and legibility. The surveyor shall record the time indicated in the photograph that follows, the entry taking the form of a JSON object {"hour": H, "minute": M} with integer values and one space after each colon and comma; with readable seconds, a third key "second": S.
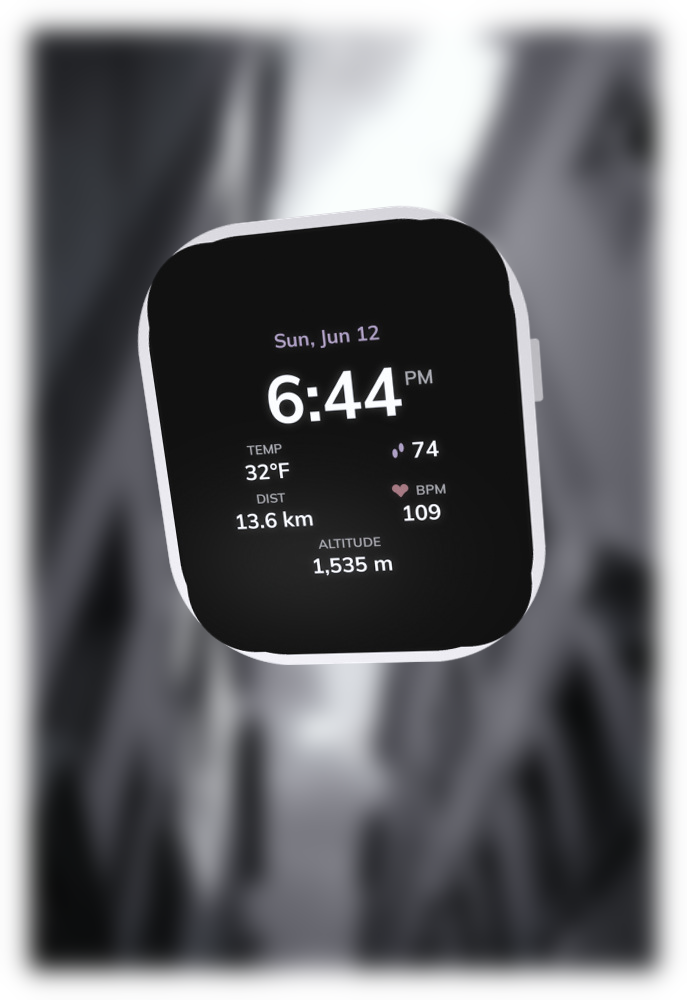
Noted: {"hour": 6, "minute": 44}
